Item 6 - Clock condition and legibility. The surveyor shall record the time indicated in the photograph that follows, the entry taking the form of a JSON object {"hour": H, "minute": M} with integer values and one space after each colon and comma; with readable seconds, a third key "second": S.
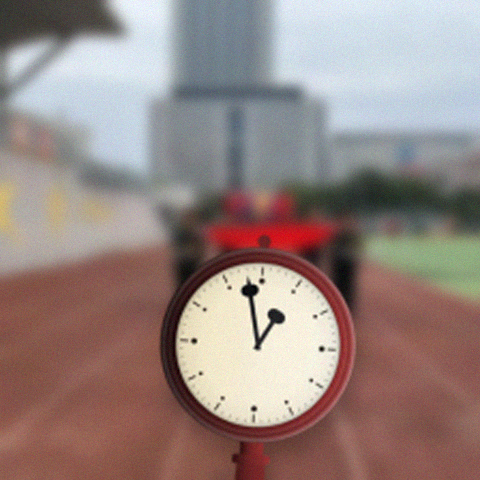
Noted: {"hour": 12, "minute": 58}
